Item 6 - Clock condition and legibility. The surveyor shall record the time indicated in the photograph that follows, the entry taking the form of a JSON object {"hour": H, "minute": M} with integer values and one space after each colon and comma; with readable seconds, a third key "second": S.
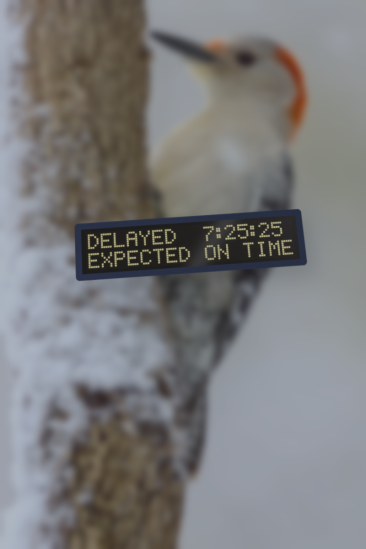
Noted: {"hour": 7, "minute": 25, "second": 25}
